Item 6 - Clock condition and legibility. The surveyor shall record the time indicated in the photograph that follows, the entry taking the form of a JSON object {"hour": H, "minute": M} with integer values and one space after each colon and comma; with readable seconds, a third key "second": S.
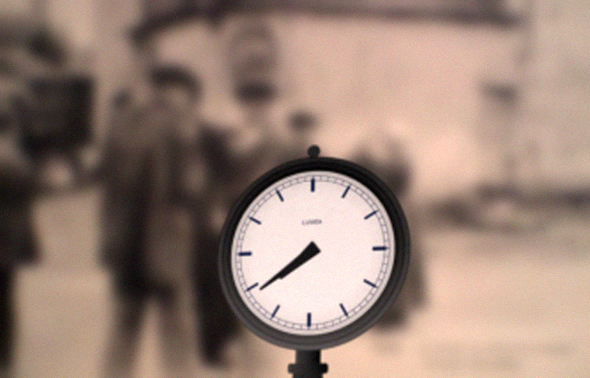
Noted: {"hour": 7, "minute": 39}
